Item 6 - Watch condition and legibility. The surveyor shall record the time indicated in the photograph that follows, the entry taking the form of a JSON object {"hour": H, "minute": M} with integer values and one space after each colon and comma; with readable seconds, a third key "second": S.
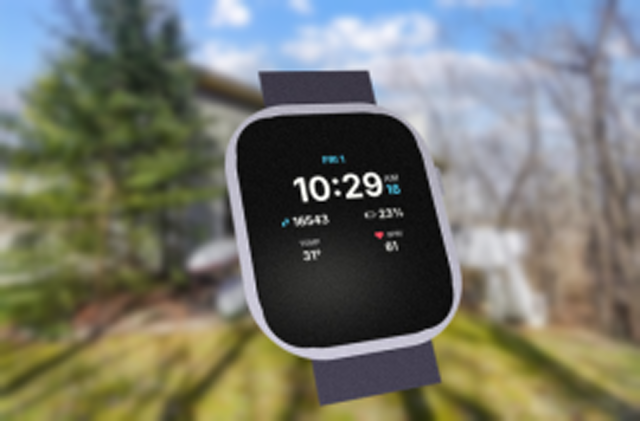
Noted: {"hour": 10, "minute": 29}
